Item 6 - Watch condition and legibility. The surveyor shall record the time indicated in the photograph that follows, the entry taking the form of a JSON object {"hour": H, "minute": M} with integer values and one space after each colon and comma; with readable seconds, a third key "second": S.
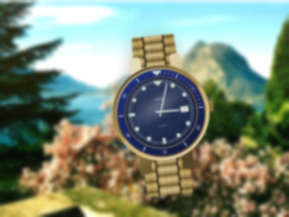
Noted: {"hour": 3, "minute": 3}
